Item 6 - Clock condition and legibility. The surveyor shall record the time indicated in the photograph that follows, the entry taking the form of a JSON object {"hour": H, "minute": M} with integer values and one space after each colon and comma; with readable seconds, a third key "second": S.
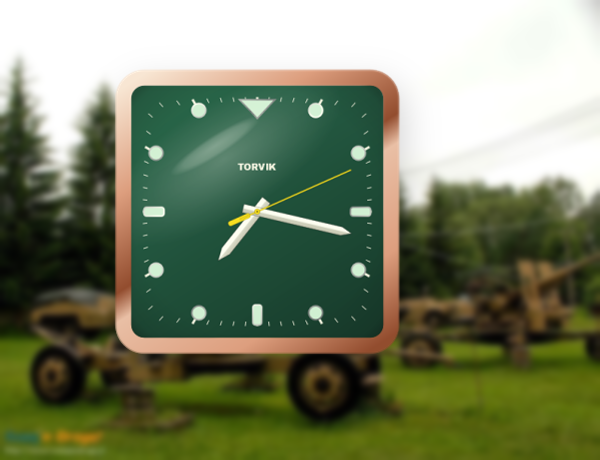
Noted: {"hour": 7, "minute": 17, "second": 11}
